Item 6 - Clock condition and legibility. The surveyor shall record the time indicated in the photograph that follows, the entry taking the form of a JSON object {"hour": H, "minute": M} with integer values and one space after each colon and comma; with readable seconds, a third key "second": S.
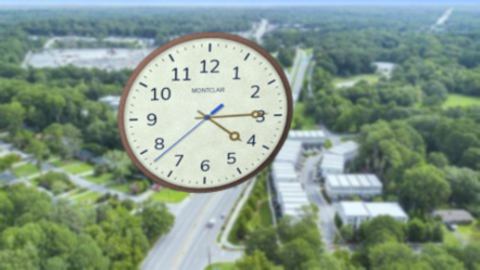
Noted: {"hour": 4, "minute": 14, "second": 38}
